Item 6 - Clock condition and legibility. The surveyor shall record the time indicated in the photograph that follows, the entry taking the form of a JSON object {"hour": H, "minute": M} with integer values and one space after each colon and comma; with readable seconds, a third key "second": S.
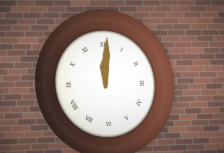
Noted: {"hour": 12, "minute": 1}
